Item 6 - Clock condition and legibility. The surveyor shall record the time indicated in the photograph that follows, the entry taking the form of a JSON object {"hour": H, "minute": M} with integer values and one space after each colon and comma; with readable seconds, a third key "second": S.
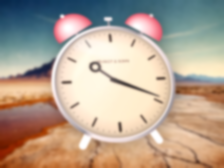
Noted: {"hour": 10, "minute": 19}
